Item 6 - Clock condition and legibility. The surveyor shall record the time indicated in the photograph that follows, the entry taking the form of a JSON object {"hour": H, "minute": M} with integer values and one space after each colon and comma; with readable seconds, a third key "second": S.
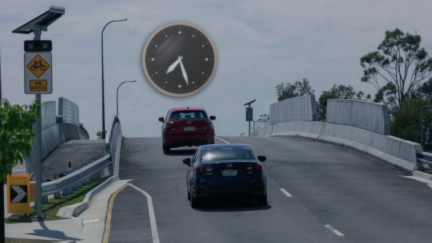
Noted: {"hour": 7, "minute": 27}
